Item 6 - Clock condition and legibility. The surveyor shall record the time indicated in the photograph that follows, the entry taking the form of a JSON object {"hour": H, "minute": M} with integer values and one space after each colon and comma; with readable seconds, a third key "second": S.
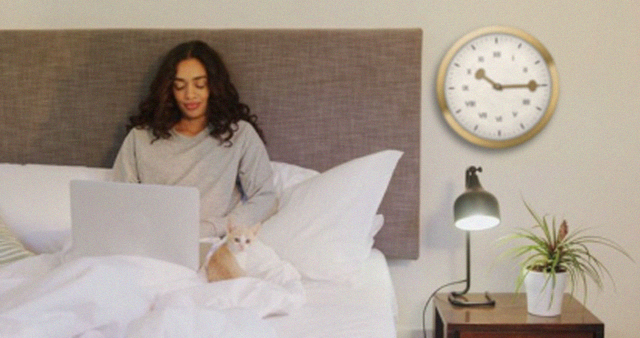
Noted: {"hour": 10, "minute": 15}
